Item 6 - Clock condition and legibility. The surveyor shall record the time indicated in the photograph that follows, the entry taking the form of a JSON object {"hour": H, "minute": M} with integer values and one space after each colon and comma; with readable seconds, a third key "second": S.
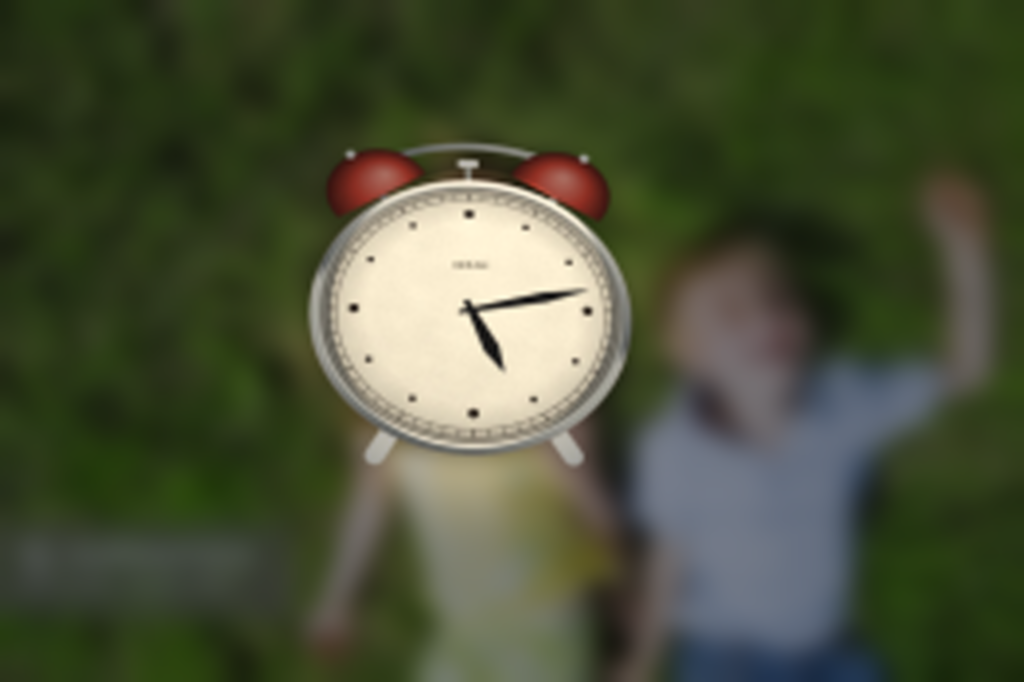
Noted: {"hour": 5, "minute": 13}
